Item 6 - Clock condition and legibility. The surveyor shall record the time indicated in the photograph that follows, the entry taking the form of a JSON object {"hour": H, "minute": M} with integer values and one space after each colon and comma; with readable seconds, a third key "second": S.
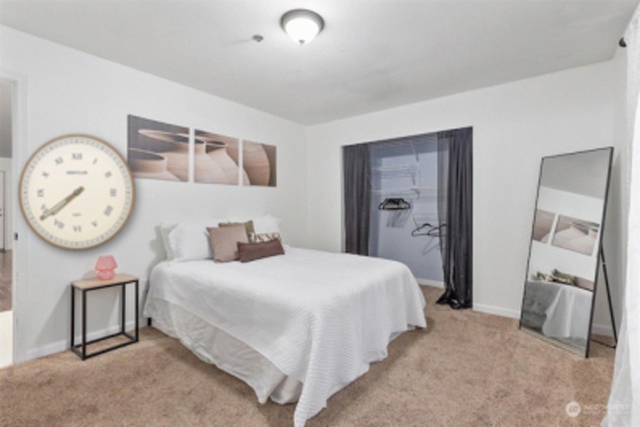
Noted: {"hour": 7, "minute": 39}
